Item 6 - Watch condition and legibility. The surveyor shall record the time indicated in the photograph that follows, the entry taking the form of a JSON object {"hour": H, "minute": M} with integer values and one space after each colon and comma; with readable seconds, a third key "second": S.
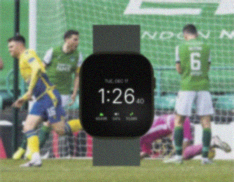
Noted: {"hour": 1, "minute": 26}
